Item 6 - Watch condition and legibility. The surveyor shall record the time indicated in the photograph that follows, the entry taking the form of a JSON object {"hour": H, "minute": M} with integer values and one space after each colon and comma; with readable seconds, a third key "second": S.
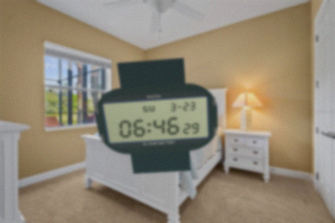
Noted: {"hour": 6, "minute": 46}
